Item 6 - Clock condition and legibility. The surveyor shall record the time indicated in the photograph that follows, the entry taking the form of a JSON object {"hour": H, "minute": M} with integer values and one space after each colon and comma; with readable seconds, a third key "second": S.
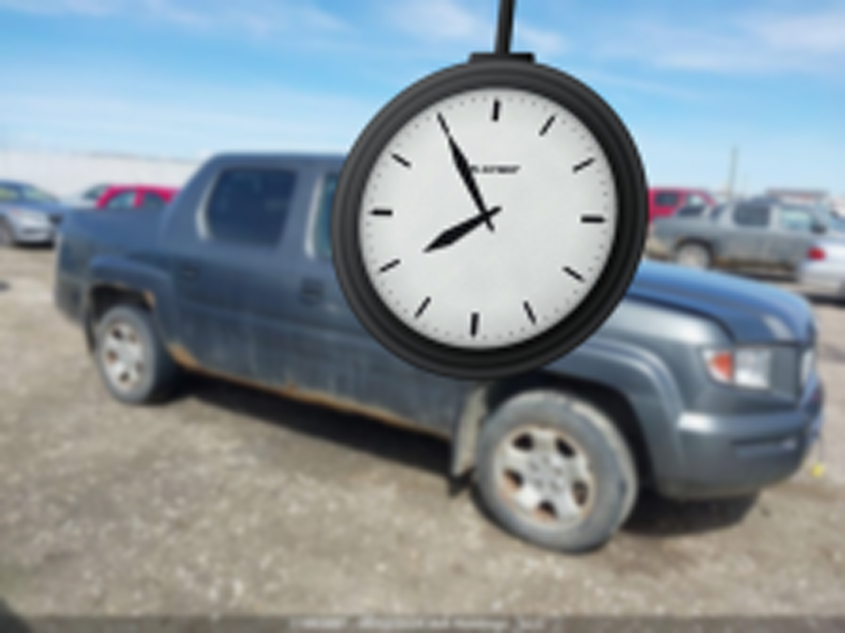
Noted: {"hour": 7, "minute": 55}
